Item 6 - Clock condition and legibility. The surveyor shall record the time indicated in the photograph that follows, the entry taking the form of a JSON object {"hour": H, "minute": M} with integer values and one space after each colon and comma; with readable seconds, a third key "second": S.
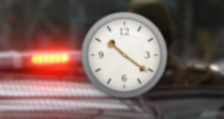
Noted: {"hour": 10, "minute": 21}
